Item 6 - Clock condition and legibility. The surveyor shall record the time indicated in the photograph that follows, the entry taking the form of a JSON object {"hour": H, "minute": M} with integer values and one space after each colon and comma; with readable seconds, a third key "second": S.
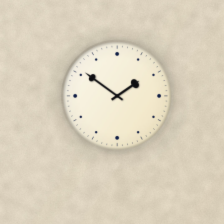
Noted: {"hour": 1, "minute": 51}
